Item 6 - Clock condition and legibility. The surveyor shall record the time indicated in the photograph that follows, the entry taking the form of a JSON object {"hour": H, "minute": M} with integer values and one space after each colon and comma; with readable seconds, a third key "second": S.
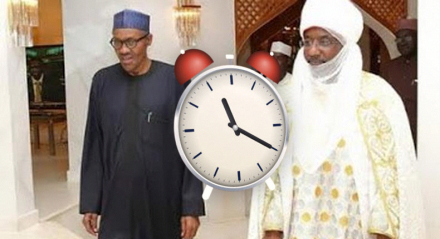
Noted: {"hour": 11, "minute": 20}
